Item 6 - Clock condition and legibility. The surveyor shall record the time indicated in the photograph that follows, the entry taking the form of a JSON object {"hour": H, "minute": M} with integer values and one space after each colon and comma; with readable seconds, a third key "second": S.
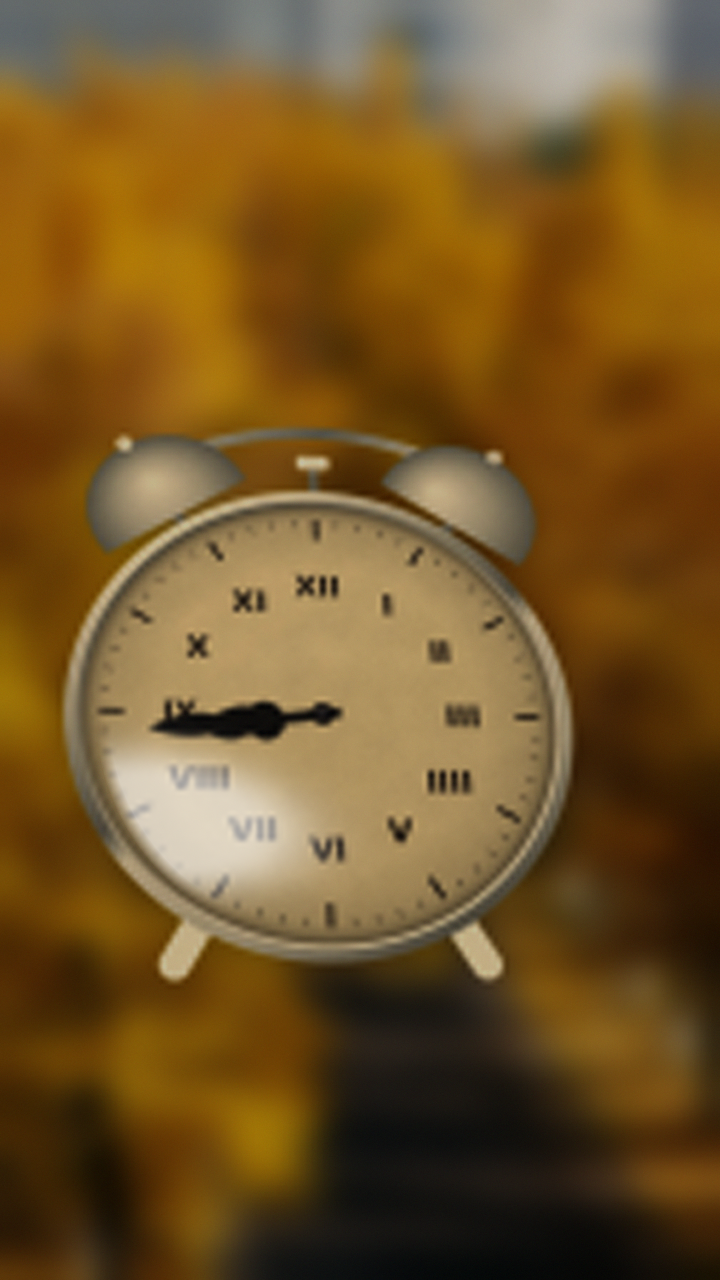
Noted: {"hour": 8, "minute": 44}
